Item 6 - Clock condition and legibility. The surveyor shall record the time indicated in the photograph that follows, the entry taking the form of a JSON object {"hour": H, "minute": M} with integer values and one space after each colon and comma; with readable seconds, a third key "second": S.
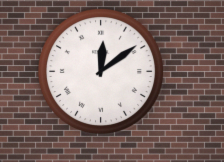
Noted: {"hour": 12, "minute": 9}
